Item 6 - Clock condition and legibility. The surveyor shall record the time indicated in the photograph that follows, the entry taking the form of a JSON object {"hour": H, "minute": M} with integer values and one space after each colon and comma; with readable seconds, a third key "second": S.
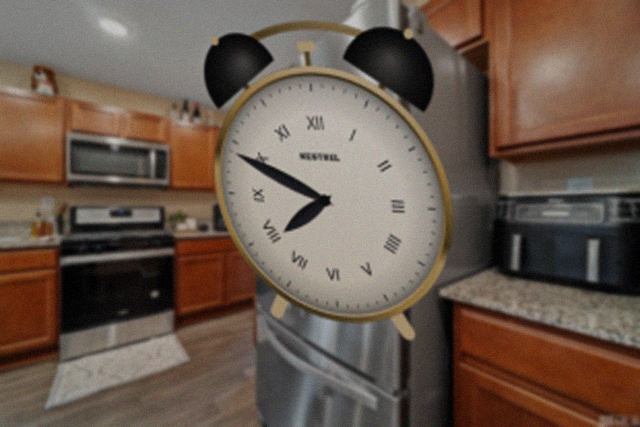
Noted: {"hour": 7, "minute": 49}
